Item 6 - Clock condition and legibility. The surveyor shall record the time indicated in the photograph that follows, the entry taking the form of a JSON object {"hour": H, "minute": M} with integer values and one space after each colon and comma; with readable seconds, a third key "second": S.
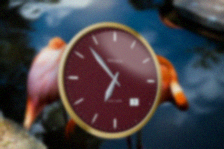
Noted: {"hour": 6, "minute": 53}
